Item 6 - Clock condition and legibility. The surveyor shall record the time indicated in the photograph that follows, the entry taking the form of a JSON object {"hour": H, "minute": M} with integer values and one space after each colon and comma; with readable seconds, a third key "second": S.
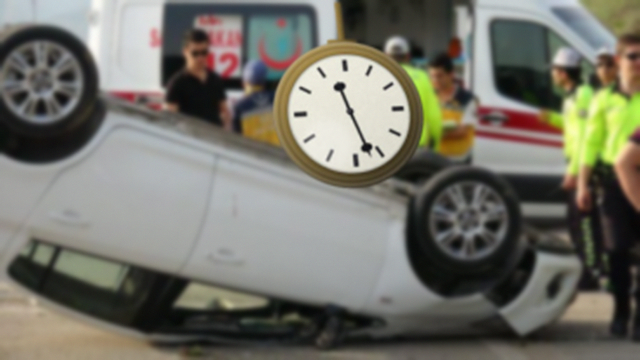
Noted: {"hour": 11, "minute": 27}
